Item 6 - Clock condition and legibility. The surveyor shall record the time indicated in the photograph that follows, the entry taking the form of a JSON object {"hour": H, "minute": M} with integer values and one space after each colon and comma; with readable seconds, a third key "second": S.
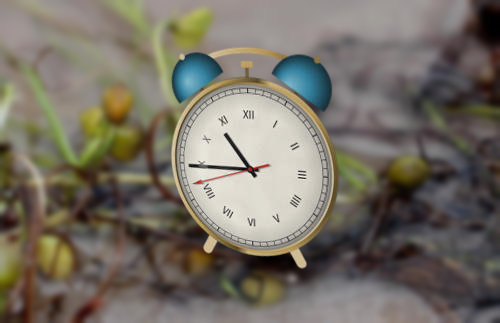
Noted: {"hour": 10, "minute": 44, "second": 42}
